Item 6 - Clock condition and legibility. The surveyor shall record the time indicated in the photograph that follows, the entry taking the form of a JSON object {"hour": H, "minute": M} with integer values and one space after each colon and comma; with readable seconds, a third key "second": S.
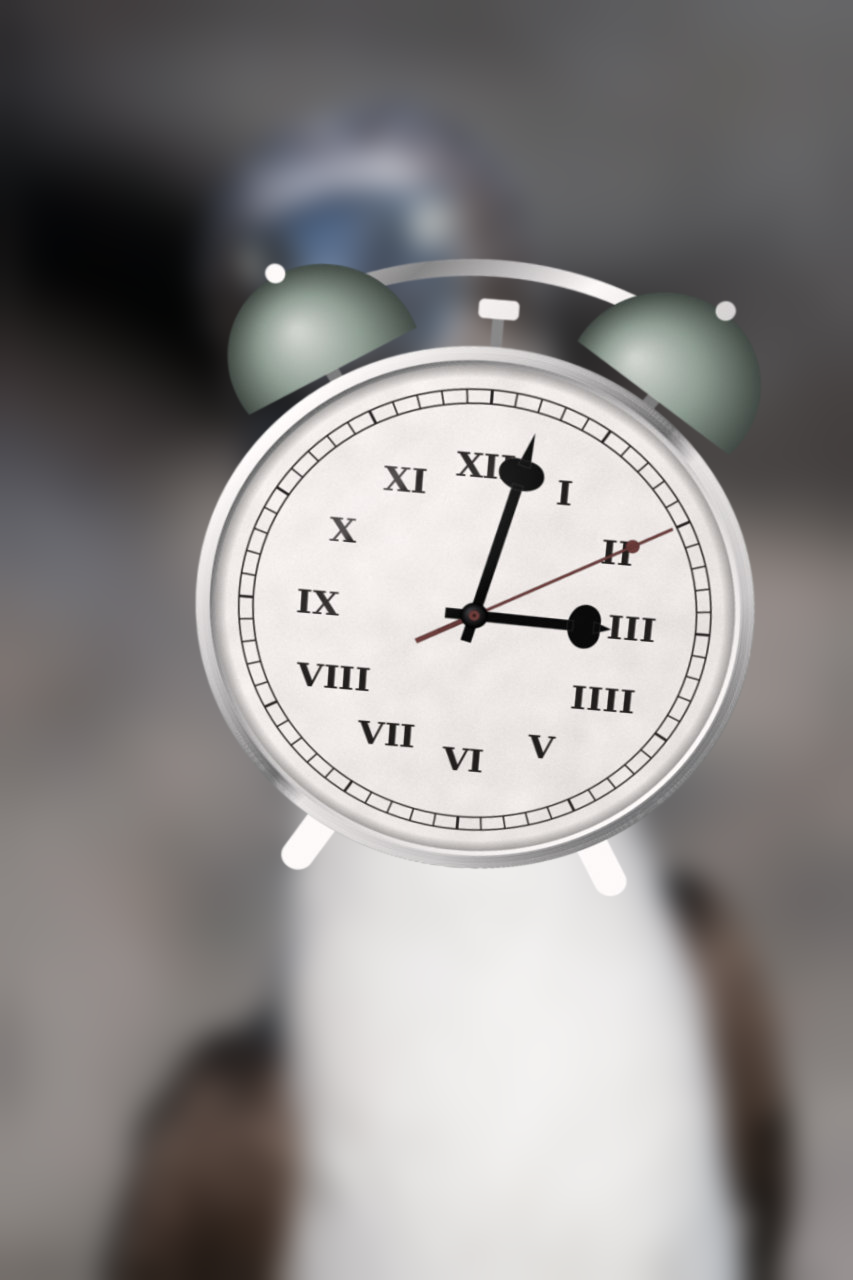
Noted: {"hour": 3, "minute": 2, "second": 10}
